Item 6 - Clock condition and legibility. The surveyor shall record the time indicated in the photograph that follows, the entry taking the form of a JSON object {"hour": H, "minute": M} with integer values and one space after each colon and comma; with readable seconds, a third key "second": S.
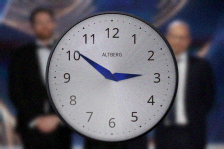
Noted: {"hour": 2, "minute": 51}
